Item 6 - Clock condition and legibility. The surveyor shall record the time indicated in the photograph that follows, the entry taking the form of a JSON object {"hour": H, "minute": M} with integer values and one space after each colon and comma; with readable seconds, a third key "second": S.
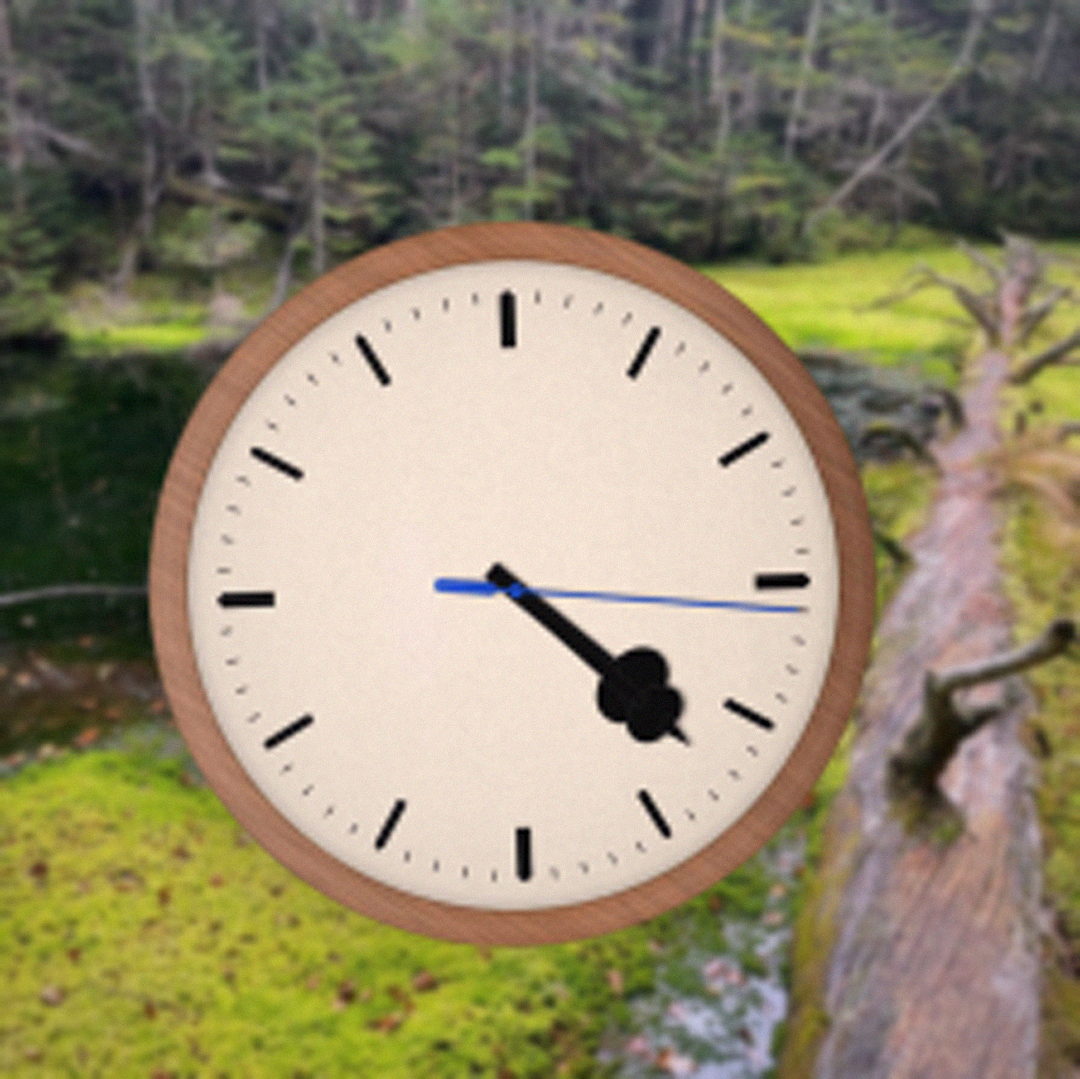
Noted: {"hour": 4, "minute": 22, "second": 16}
